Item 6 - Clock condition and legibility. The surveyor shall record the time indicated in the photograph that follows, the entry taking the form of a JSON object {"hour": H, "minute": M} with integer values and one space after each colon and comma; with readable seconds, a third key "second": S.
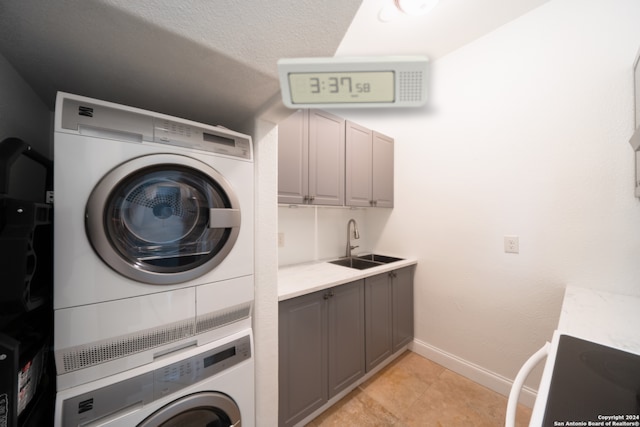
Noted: {"hour": 3, "minute": 37}
